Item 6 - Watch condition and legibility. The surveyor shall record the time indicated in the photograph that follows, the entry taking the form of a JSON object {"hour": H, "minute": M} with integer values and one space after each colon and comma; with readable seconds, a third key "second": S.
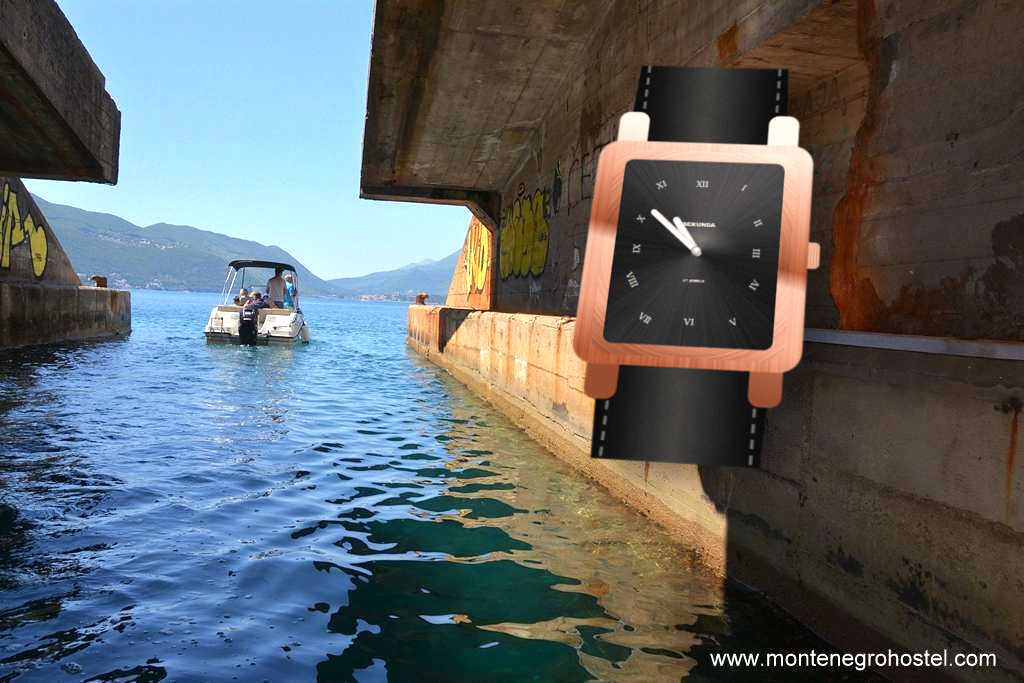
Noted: {"hour": 10, "minute": 52}
